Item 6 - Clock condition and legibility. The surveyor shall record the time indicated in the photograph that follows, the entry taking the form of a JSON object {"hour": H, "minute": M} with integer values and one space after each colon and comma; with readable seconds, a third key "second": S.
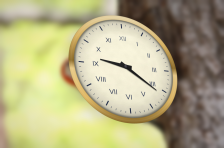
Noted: {"hour": 9, "minute": 21}
